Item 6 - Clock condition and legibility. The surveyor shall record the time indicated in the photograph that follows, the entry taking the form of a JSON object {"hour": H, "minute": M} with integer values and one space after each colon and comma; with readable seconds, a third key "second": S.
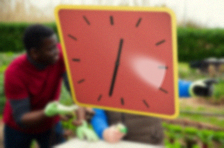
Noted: {"hour": 12, "minute": 33}
